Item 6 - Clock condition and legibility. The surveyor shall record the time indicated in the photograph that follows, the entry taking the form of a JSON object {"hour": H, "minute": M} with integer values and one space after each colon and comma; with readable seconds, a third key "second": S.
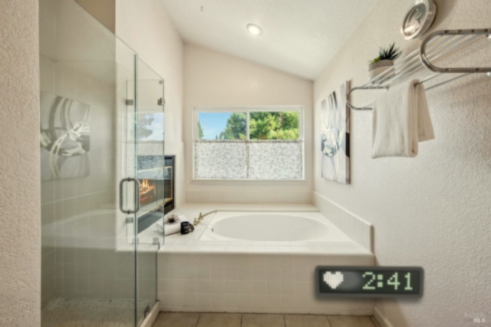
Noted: {"hour": 2, "minute": 41}
